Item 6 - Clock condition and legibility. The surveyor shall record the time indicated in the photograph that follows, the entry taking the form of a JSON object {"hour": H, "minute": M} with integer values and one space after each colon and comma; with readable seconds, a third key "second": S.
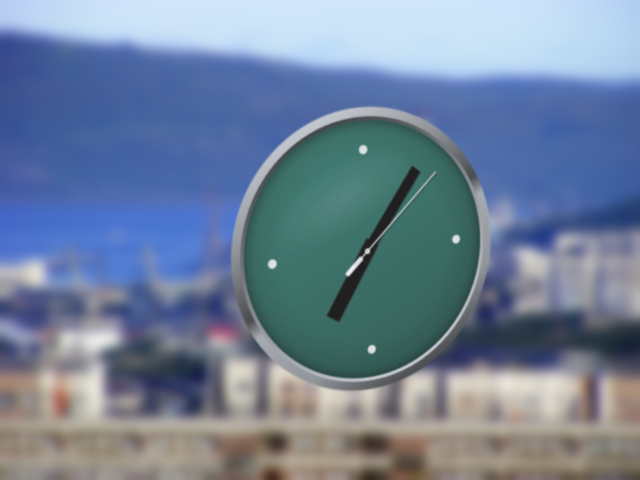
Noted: {"hour": 7, "minute": 6, "second": 8}
